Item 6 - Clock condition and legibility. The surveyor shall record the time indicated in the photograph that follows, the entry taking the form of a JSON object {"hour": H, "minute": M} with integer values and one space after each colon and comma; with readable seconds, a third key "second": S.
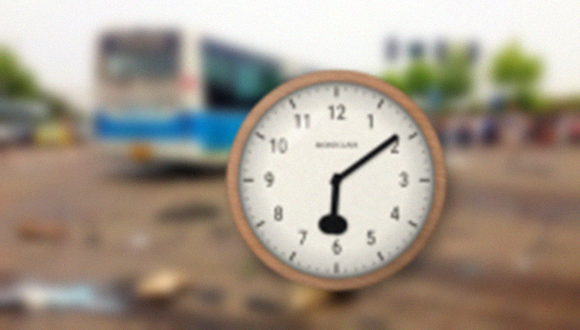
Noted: {"hour": 6, "minute": 9}
